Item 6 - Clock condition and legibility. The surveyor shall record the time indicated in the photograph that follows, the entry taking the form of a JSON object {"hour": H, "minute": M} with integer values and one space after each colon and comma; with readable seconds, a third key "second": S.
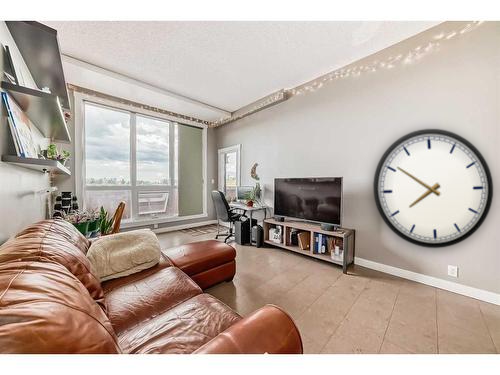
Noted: {"hour": 7, "minute": 51}
